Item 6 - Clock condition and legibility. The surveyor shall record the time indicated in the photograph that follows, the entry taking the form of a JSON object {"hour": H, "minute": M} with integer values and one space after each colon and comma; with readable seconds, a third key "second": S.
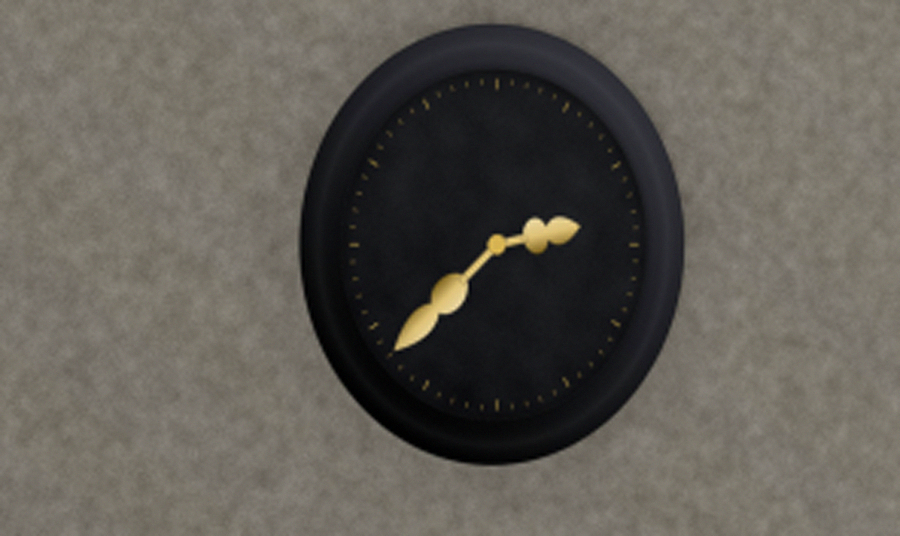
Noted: {"hour": 2, "minute": 38}
